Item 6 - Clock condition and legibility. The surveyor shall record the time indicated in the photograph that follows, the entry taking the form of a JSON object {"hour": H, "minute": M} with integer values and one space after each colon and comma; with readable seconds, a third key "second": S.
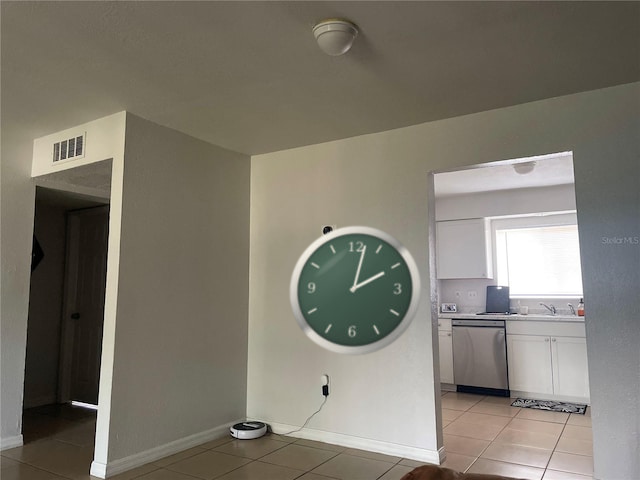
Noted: {"hour": 2, "minute": 2}
